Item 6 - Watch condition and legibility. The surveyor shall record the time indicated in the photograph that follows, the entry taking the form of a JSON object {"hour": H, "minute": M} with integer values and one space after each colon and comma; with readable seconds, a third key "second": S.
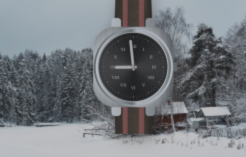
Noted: {"hour": 8, "minute": 59}
